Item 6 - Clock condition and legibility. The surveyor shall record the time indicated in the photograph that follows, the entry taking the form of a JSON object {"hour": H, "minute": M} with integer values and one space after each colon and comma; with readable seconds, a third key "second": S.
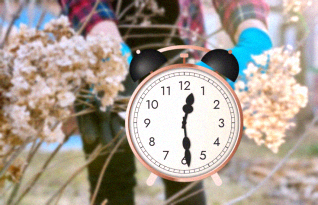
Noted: {"hour": 12, "minute": 29}
